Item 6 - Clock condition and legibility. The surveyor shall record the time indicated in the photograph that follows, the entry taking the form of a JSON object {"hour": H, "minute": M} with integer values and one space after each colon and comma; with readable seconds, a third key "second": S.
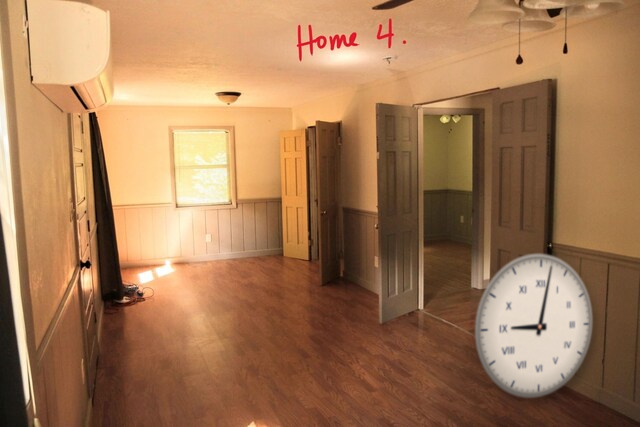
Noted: {"hour": 9, "minute": 2}
